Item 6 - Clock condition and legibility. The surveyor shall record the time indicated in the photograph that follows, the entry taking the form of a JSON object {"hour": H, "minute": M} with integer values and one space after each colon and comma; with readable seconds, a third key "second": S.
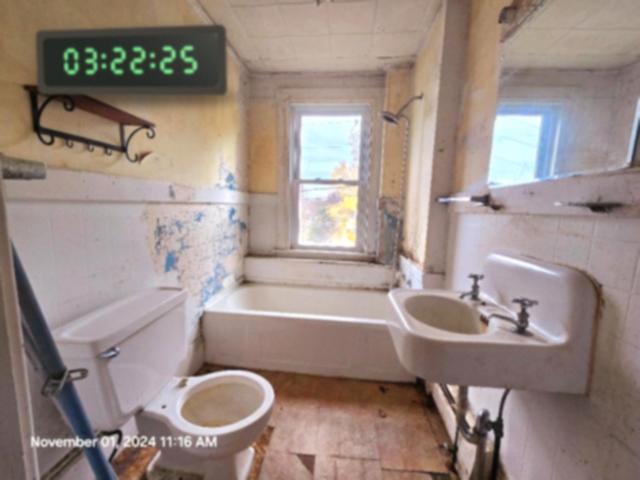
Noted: {"hour": 3, "minute": 22, "second": 25}
